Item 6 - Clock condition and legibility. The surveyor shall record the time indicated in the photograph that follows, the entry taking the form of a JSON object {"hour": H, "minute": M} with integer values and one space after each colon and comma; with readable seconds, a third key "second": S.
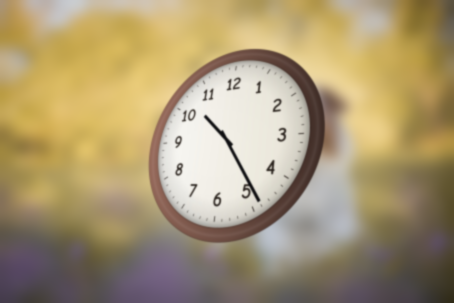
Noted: {"hour": 10, "minute": 24}
